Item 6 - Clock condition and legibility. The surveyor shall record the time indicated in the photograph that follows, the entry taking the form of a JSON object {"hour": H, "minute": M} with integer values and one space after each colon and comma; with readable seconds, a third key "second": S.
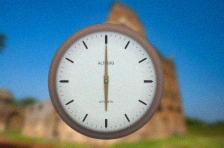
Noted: {"hour": 6, "minute": 0}
